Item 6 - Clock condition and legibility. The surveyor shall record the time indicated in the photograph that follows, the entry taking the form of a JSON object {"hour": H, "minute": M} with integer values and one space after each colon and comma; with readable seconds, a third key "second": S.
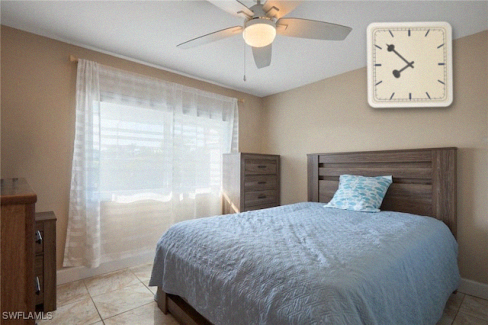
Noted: {"hour": 7, "minute": 52}
